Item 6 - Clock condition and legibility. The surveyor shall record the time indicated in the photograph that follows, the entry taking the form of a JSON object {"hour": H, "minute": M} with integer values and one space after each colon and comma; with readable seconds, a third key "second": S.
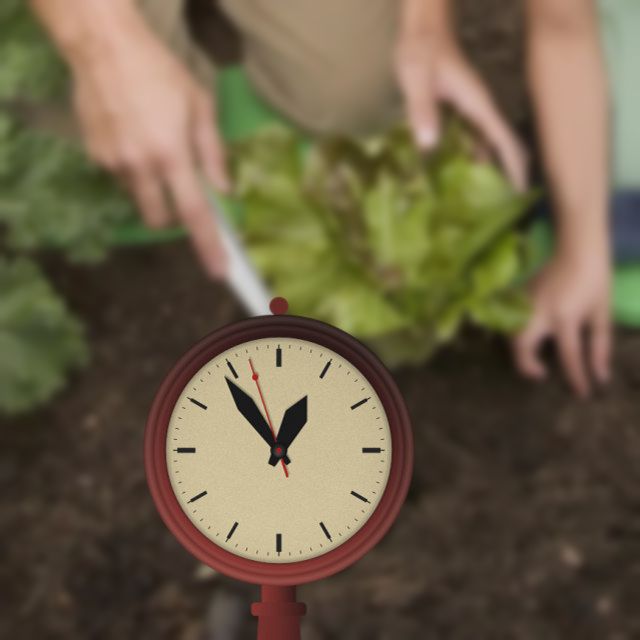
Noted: {"hour": 12, "minute": 53, "second": 57}
